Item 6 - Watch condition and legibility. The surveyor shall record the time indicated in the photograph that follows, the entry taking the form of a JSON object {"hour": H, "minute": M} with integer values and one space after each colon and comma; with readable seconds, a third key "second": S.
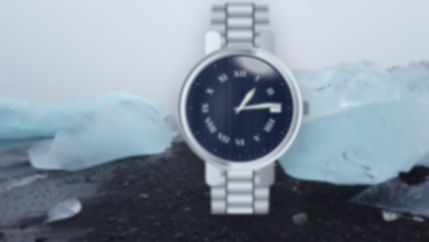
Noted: {"hour": 1, "minute": 14}
